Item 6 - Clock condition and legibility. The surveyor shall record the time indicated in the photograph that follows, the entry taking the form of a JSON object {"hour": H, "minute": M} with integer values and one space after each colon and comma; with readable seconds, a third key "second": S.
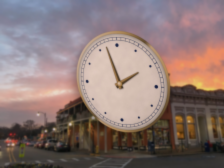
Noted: {"hour": 1, "minute": 57}
